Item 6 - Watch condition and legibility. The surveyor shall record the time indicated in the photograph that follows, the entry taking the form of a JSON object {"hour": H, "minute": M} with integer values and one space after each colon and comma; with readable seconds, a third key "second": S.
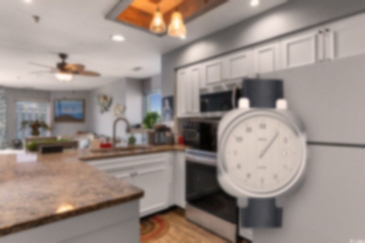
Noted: {"hour": 1, "minute": 6}
